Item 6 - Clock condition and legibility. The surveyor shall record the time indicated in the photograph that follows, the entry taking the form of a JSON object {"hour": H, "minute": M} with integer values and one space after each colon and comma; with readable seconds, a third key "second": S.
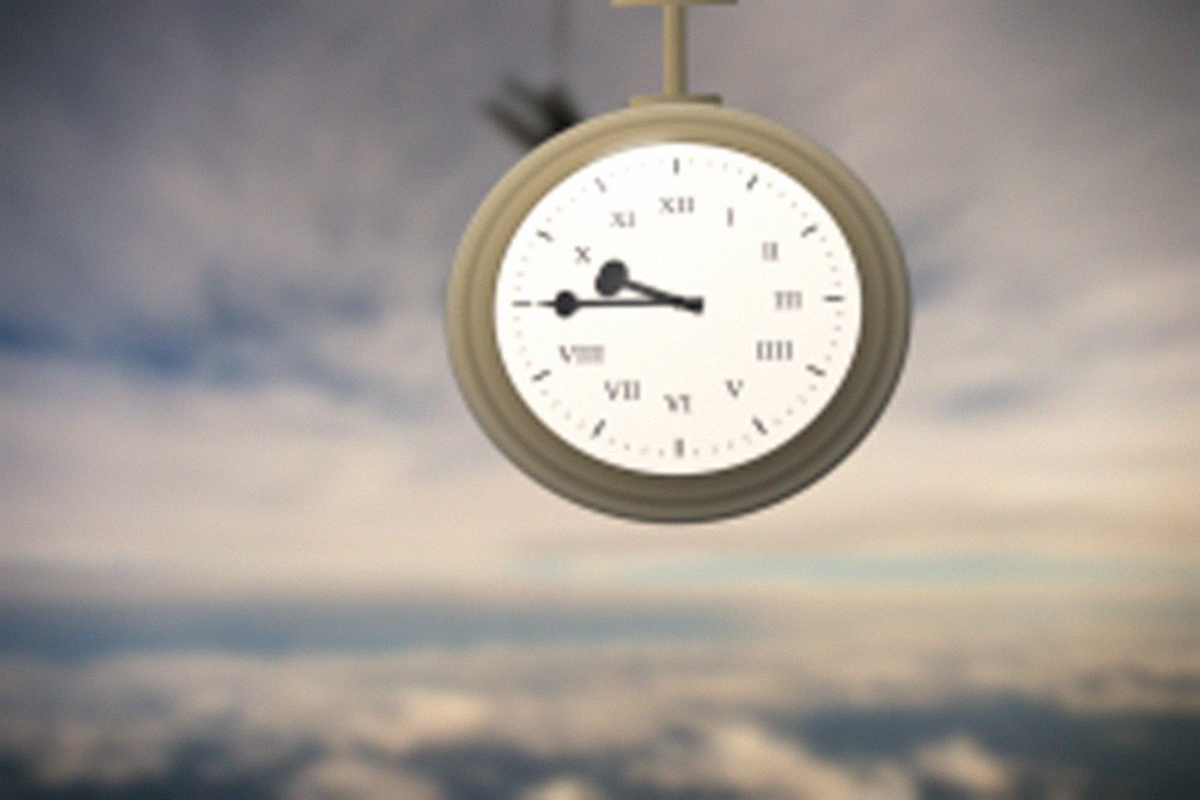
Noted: {"hour": 9, "minute": 45}
